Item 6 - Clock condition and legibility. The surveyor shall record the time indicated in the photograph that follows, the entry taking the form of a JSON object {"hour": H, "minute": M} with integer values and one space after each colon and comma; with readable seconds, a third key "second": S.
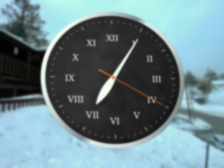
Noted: {"hour": 7, "minute": 5, "second": 20}
